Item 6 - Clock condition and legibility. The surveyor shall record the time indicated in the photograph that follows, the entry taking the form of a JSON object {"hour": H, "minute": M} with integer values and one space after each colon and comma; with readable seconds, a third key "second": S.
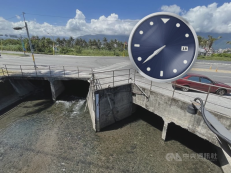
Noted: {"hour": 7, "minute": 38}
